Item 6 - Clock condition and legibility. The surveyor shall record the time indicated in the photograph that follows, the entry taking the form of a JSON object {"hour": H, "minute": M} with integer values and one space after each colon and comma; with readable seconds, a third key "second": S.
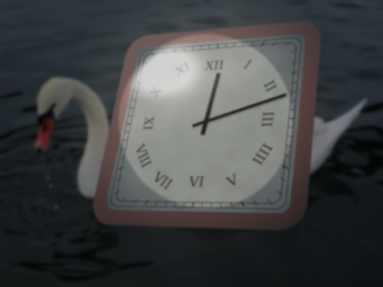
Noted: {"hour": 12, "minute": 12}
